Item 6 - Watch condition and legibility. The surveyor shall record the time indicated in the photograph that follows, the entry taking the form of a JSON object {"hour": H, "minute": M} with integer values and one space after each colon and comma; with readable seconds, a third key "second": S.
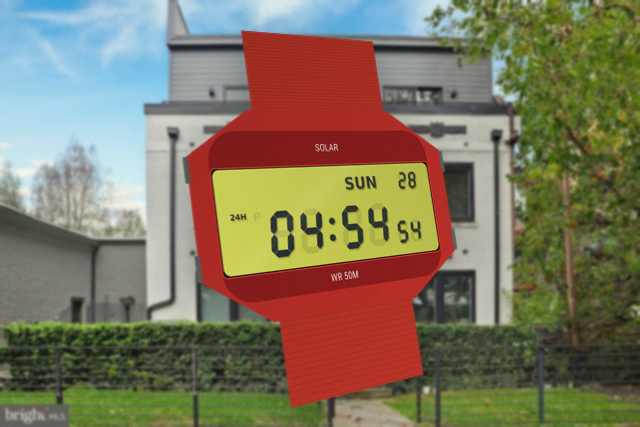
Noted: {"hour": 4, "minute": 54, "second": 54}
